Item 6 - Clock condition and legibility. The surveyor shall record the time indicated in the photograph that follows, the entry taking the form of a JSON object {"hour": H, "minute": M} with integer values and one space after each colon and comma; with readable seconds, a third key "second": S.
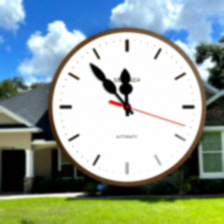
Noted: {"hour": 11, "minute": 53, "second": 18}
